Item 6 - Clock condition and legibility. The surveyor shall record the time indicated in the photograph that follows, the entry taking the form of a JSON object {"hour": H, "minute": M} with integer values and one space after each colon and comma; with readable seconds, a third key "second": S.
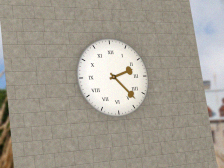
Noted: {"hour": 2, "minute": 23}
